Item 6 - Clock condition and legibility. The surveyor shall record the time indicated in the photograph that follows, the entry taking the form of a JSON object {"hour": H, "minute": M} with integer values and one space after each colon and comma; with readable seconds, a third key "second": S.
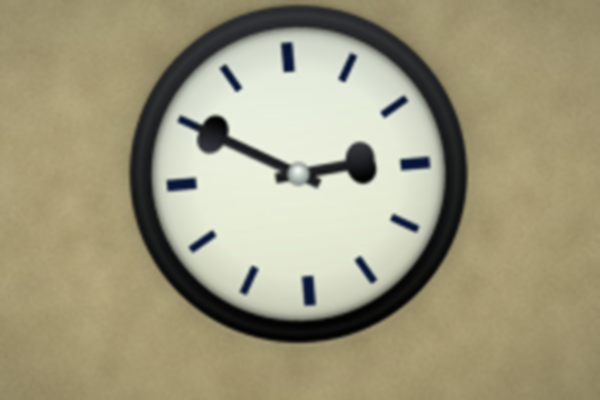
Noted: {"hour": 2, "minute": 50}
